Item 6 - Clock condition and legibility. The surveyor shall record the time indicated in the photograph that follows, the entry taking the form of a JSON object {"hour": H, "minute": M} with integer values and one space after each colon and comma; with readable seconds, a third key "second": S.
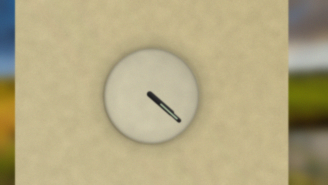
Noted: {"hour": 4, "minute": 22}
